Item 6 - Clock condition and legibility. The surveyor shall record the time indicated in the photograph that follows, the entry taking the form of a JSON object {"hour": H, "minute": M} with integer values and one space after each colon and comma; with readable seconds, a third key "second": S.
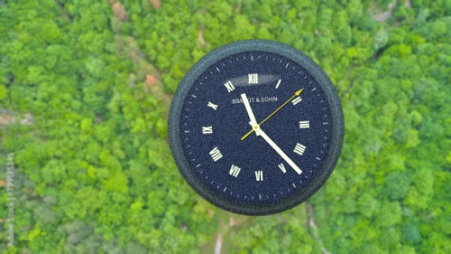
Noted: {"hour": 11, "minute": 23, "second": 9}
